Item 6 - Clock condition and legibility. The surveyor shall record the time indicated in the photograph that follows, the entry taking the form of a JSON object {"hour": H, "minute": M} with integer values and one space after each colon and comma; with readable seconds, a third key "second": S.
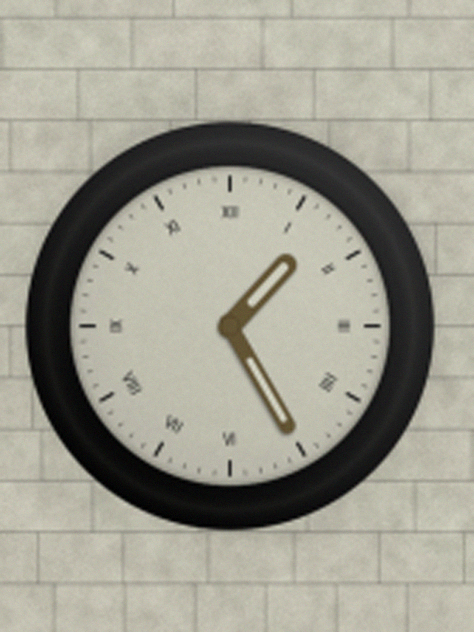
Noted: {"hour": 1, "minute": 25}
